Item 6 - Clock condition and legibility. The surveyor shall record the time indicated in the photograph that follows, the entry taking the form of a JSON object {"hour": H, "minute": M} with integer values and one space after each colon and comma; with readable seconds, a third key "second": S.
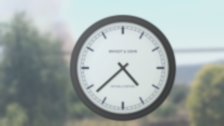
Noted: {"hour": 4, "minute": 38}
